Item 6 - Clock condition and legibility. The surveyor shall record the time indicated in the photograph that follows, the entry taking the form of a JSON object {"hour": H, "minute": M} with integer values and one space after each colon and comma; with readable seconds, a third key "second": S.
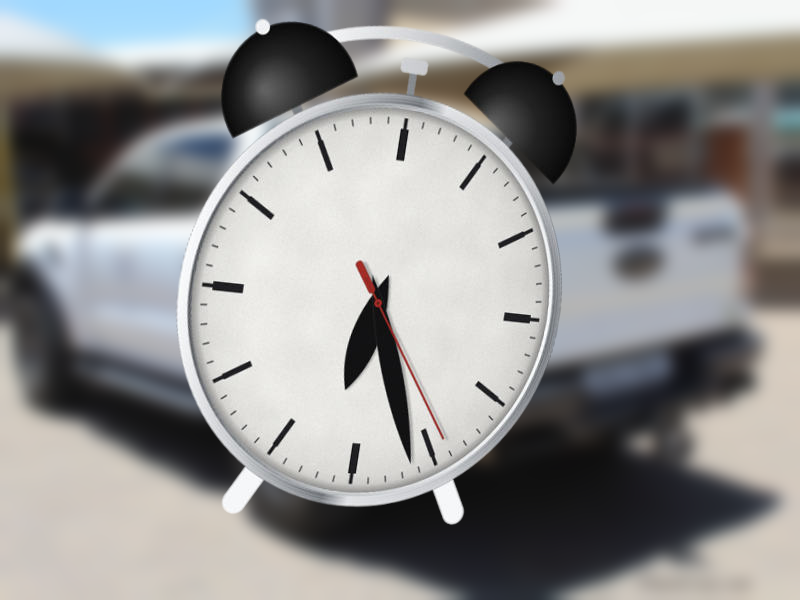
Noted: {"hour": 6, "minute": 26, "second": 24}
